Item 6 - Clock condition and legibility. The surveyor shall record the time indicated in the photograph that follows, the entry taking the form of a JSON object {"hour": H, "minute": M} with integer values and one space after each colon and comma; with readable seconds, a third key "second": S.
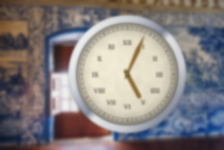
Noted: {"hour": 5, "minute": 4}
